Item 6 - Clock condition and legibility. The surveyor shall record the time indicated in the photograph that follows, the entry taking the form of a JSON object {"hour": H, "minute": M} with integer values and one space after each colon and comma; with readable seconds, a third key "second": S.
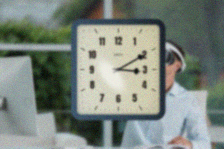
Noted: {"hour": 3, "minute": 10}
